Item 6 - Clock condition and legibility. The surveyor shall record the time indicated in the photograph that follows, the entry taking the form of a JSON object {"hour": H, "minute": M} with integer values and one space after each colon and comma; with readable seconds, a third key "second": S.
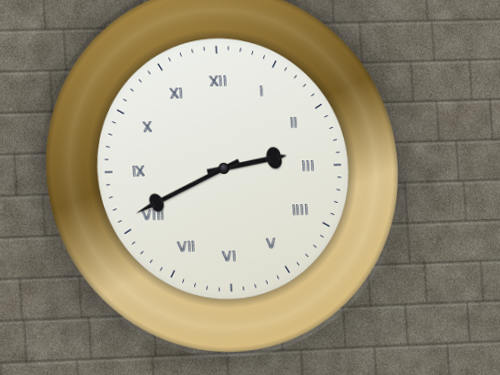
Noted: {"hour": 2, "minute": 41}
